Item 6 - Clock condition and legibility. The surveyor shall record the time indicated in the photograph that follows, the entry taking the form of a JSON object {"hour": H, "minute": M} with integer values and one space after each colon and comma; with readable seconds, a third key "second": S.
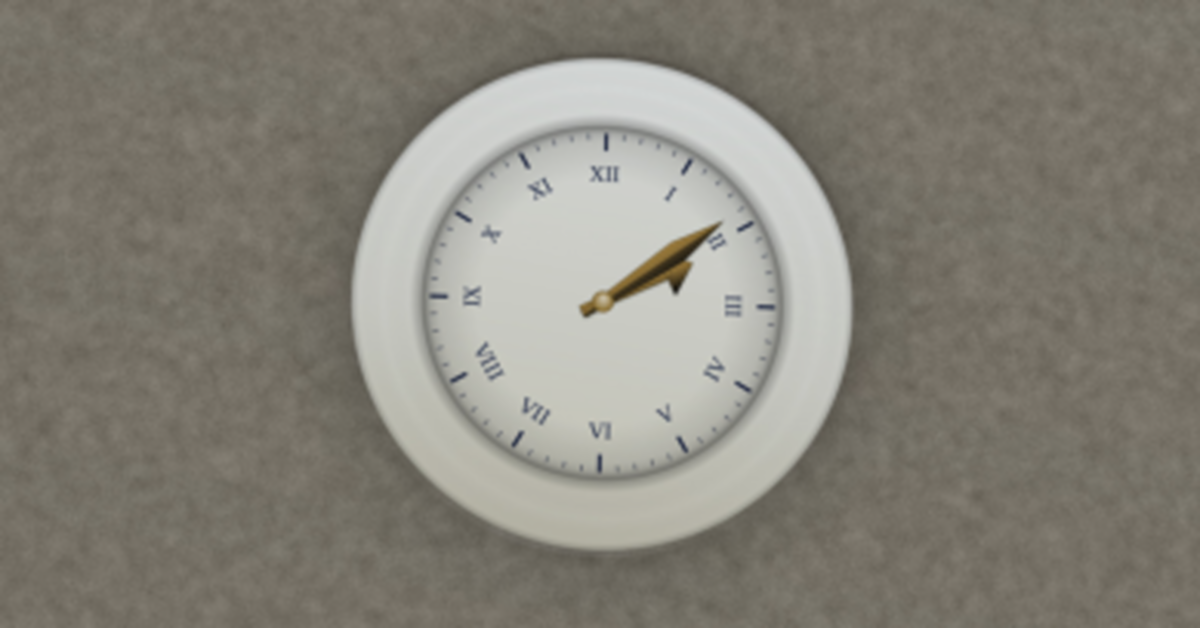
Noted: {"hour": 2, "minute": 9}
